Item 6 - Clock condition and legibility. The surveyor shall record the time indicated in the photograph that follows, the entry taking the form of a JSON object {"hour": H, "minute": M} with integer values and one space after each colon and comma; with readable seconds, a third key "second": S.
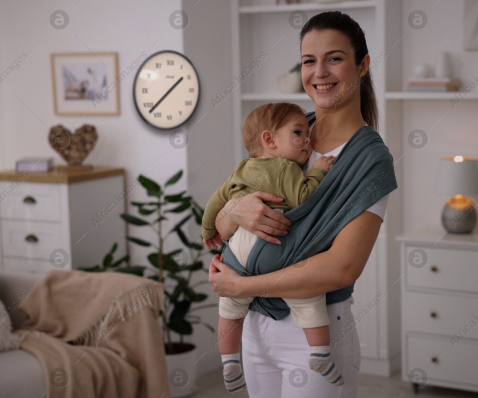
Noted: {"hour": 1, "minute": 38}
